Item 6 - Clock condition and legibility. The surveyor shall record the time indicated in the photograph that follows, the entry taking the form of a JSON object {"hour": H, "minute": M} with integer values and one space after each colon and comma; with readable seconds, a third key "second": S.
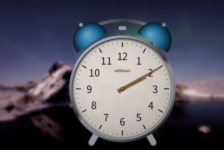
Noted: {"hour": 2, "minute": 10}
